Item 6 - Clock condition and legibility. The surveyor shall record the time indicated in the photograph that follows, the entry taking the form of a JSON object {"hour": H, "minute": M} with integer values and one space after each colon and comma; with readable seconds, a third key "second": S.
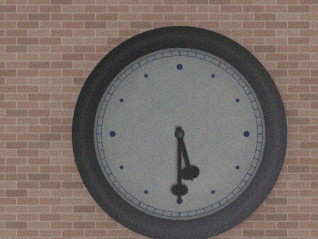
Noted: {"hour": 5, "minute": 30}
